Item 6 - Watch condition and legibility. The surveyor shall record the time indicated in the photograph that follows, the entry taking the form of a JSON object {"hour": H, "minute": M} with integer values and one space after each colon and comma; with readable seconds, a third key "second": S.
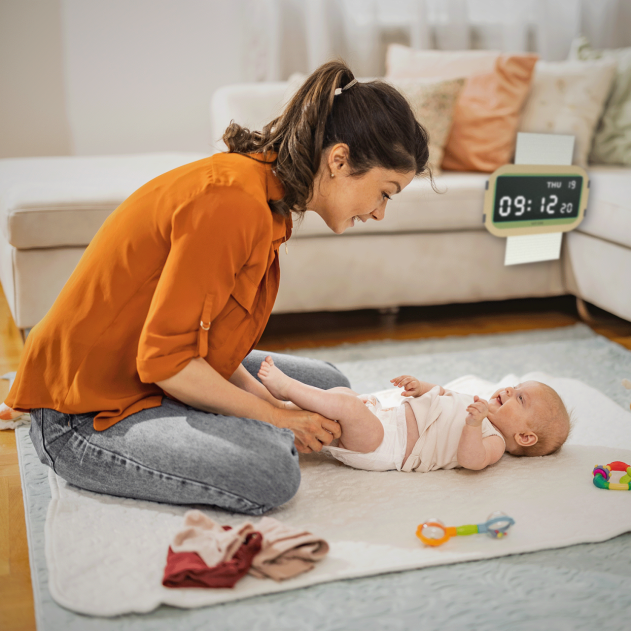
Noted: {"hour": 9, "minute": 12}
